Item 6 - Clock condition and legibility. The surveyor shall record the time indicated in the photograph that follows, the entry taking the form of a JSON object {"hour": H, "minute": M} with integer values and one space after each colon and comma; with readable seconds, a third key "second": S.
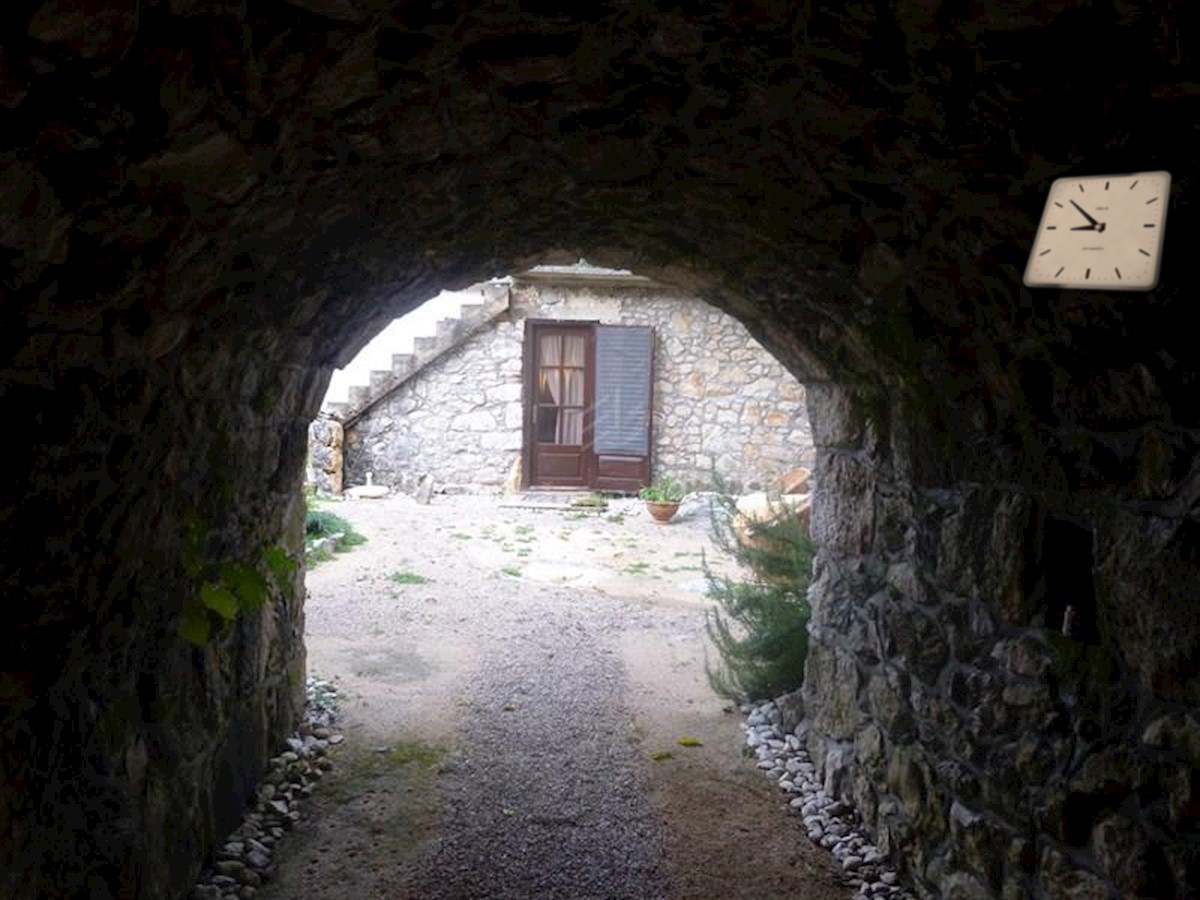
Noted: {"hour": 8, "minute": 52}
